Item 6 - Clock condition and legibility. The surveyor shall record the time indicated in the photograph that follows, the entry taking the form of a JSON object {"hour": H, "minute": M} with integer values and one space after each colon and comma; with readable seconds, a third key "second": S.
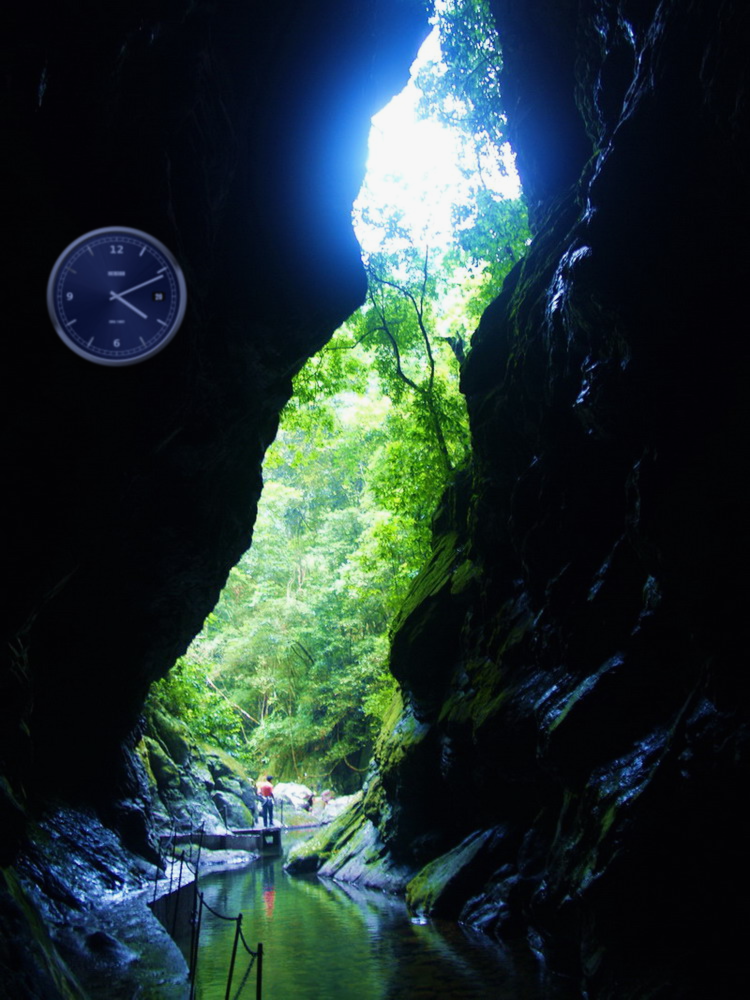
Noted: {"hour": 4, "minute": 11}
